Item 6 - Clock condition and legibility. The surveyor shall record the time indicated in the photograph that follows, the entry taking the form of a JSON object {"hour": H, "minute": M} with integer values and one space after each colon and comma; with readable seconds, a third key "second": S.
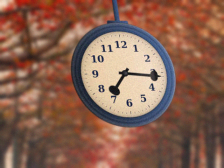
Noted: {"hour": 7, "minute": 16}
